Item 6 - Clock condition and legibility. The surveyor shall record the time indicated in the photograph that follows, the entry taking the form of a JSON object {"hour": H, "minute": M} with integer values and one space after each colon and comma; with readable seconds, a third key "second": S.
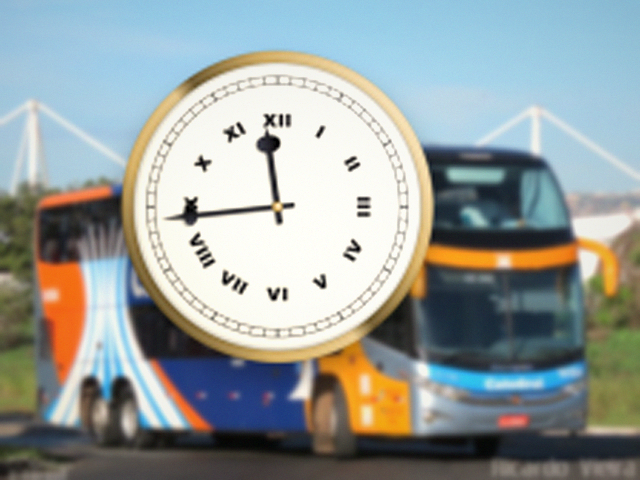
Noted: {"hour": 11, "minute": 44}
